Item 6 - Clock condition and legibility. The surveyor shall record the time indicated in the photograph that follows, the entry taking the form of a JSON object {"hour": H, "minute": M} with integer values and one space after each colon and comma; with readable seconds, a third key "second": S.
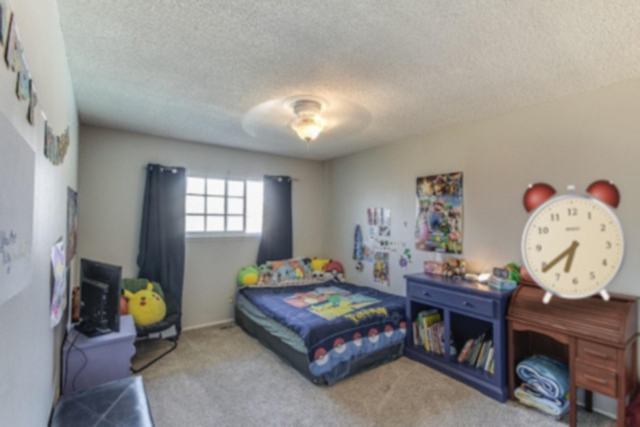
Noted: {"hour": 6, "minute": 39}
